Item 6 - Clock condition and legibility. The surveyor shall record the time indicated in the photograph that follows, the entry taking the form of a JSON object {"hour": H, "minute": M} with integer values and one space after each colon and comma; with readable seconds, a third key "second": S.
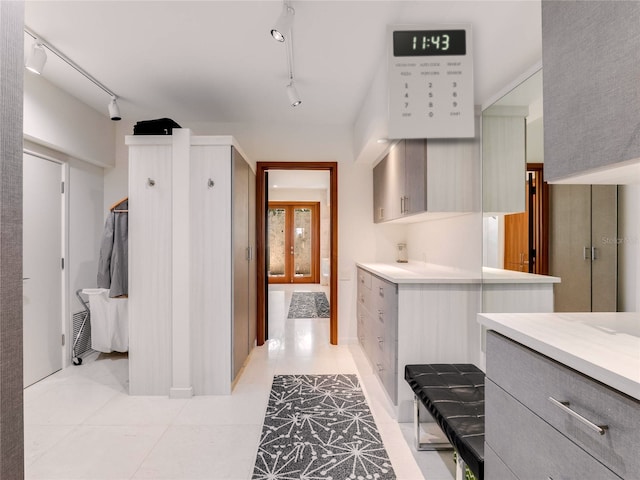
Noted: {"hour": 11, "minute": 43}
